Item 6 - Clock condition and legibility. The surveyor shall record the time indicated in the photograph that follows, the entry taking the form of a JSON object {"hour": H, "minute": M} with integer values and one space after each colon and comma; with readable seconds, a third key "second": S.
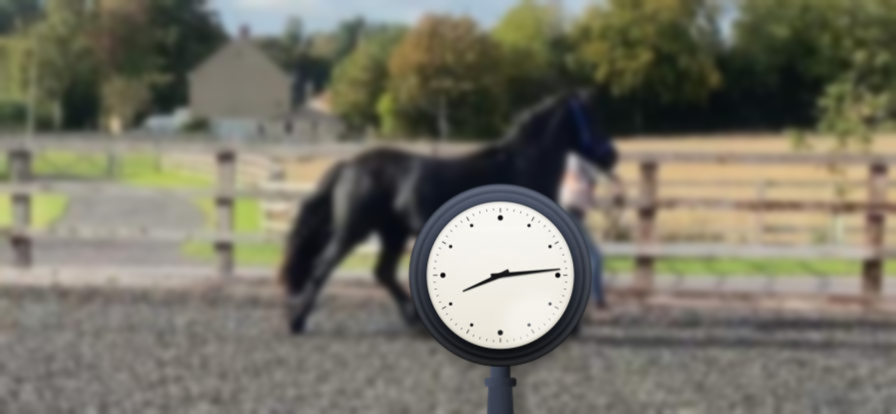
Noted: {"hour": 8, "minute": 14}
